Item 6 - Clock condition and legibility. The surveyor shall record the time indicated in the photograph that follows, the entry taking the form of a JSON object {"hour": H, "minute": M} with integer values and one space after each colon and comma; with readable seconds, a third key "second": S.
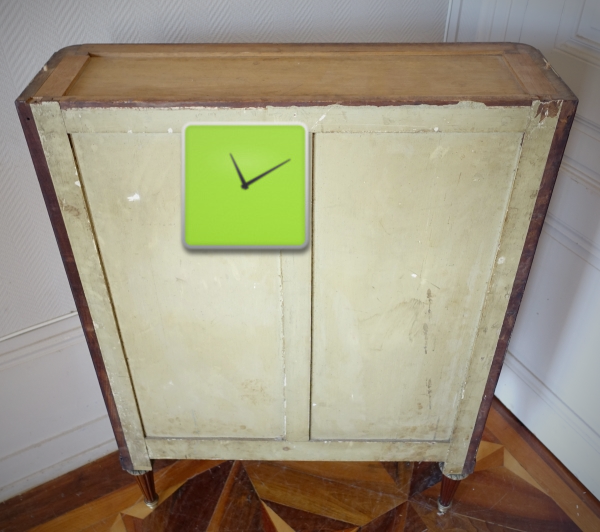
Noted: {"hour": 11, "minute": 10}
